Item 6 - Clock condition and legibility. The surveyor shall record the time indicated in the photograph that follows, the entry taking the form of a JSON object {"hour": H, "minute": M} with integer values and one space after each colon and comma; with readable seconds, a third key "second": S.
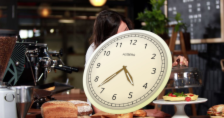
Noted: {"hour": 4, "minute": 37}
